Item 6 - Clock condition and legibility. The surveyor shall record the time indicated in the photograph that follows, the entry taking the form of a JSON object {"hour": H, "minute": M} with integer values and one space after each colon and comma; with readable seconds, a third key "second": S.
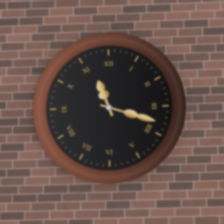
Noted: {"hour": 11, "minute": 18}
